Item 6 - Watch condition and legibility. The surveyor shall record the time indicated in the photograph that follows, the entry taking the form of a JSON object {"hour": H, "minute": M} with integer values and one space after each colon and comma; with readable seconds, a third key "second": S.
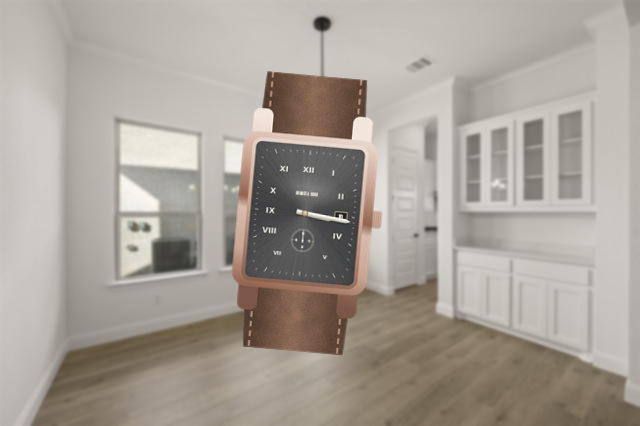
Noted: {"hour": 3, "minute": 16}
